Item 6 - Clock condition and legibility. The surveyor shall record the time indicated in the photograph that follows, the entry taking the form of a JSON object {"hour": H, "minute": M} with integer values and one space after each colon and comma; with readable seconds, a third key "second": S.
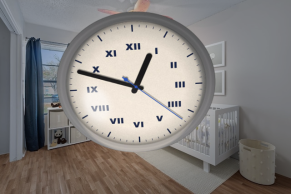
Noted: {"hour": 12, "minute": 48, "second": 22}
